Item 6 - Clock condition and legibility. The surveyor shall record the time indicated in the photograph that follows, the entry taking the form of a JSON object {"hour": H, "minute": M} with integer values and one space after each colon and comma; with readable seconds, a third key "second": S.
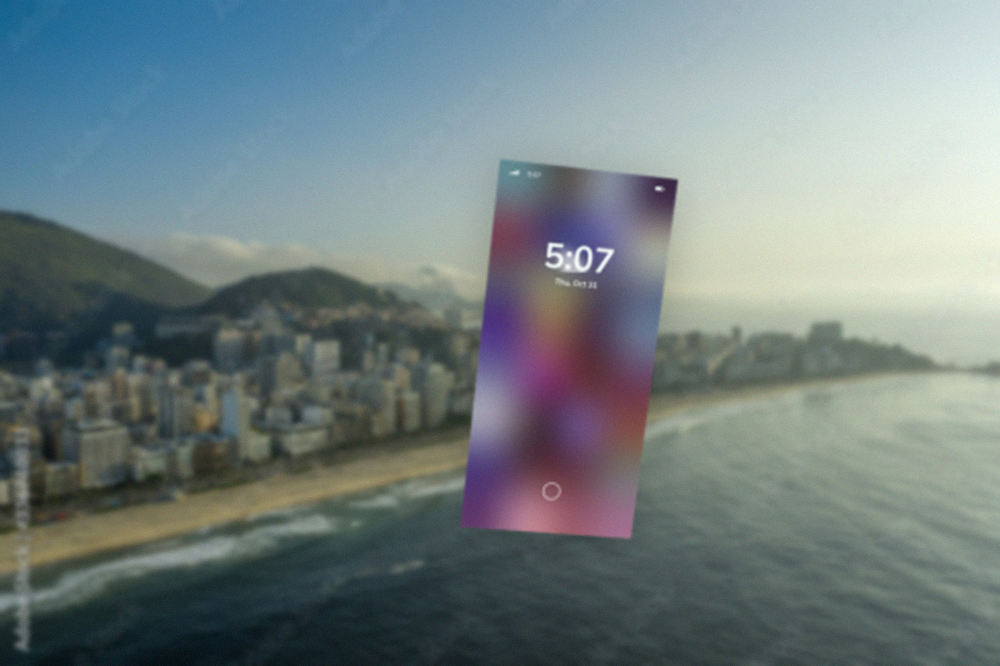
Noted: {"hour": 5, "minute": 7}
